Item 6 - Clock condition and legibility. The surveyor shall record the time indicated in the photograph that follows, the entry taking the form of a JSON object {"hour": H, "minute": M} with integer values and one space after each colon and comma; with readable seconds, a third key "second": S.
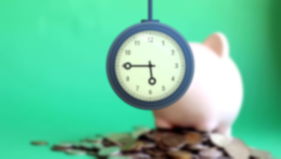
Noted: {"hour": 5, "minute": 45}
